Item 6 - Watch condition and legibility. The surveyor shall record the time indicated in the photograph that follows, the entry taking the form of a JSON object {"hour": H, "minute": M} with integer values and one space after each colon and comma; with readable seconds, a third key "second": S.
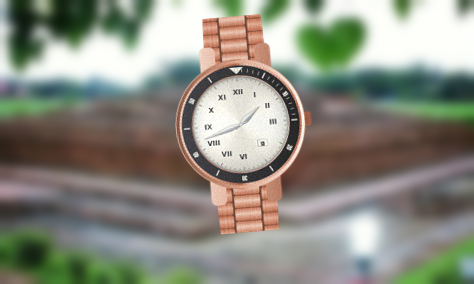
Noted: {"hour": 1, "minute": 42}
